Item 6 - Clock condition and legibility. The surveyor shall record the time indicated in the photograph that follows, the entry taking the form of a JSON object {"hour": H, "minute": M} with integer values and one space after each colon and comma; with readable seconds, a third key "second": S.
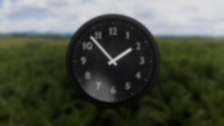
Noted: {"hour": 1, "minute": 53}
